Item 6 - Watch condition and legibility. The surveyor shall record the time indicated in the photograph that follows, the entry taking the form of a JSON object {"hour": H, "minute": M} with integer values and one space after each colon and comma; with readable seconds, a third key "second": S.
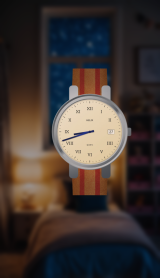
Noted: {"hour": 8, "minute": 42}
